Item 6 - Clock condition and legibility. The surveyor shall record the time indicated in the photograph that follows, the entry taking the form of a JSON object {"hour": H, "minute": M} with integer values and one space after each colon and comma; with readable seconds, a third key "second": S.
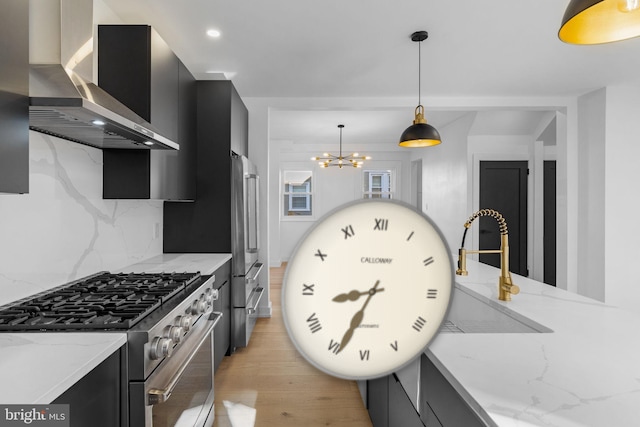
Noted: {"hour": 8, "minute": 34}
